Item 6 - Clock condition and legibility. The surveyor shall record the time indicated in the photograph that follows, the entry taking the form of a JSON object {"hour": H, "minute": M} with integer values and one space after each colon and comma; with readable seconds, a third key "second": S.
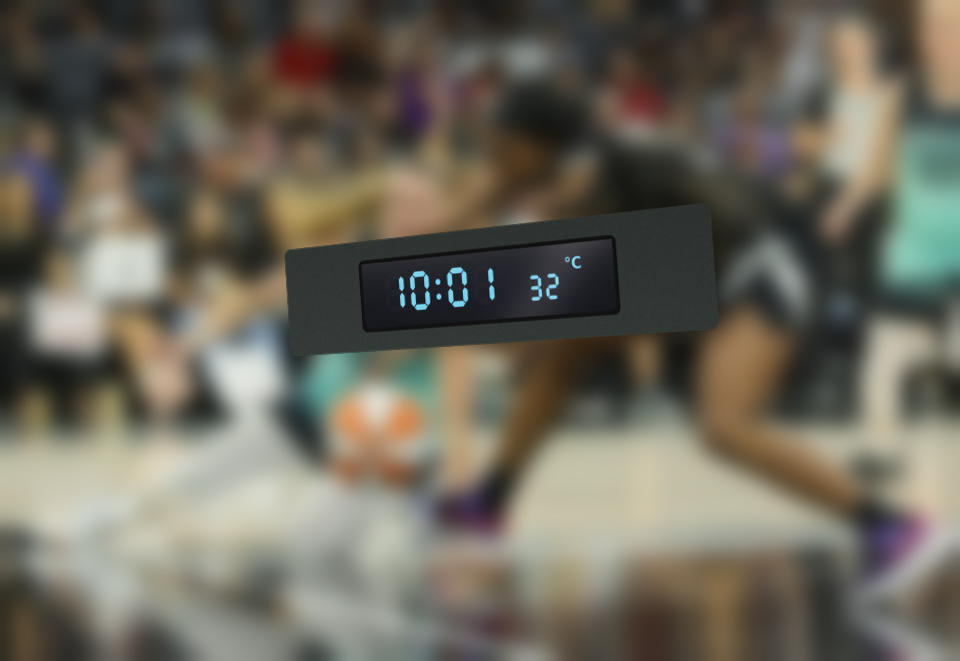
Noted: {"hour": 10, "minute": 1}
